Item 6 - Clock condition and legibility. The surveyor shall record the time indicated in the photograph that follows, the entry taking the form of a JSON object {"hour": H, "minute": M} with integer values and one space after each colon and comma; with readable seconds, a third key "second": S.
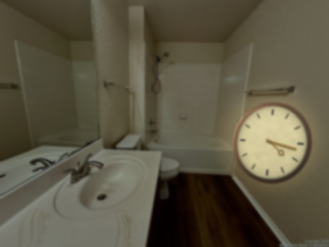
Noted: {"hour": 4, "minute": 17}
